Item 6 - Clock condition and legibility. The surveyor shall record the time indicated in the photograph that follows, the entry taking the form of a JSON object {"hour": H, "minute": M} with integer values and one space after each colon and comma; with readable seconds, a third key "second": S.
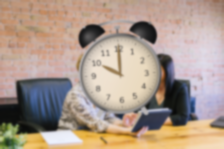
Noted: {"hour": 10, "minute": 0}
